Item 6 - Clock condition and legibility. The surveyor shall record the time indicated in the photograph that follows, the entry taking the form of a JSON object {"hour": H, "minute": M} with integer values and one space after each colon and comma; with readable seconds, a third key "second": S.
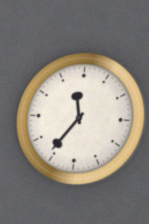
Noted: {"hour": 11, "minute": 36}
